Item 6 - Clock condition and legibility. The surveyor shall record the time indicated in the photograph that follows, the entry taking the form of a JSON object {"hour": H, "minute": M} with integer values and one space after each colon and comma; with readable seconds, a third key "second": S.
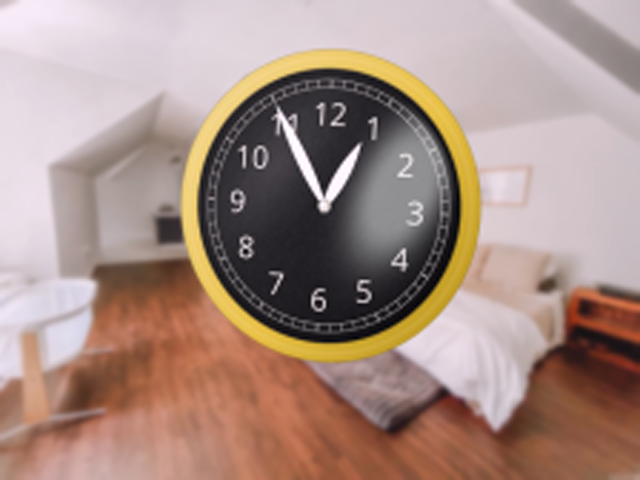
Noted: {"hour": 12, "minute": 55}
